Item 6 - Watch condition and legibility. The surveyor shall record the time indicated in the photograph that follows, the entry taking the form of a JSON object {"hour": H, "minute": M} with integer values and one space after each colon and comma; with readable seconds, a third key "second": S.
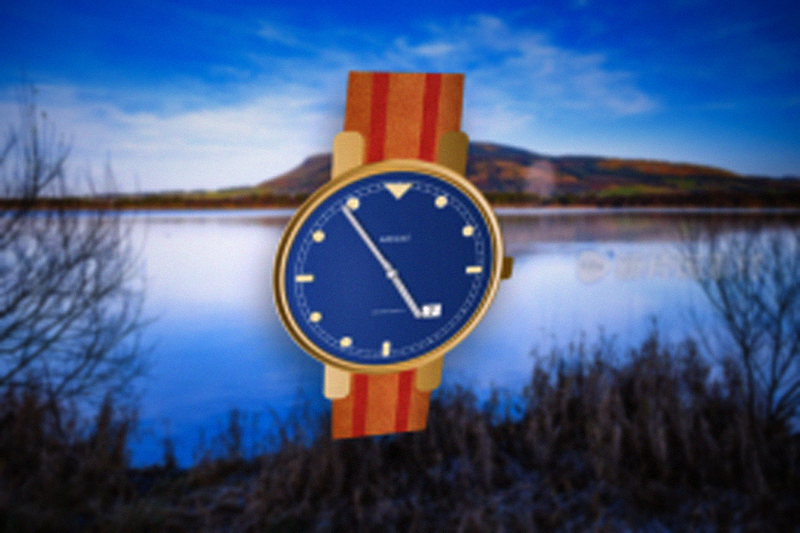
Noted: {"hour": 4, "minute": 54}
